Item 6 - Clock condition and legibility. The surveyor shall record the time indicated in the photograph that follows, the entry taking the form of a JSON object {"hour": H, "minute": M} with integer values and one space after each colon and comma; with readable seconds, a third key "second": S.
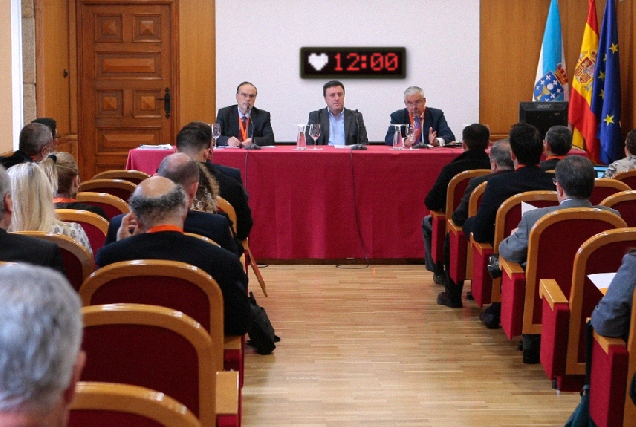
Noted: {"hour": 12, "minute": 0}
